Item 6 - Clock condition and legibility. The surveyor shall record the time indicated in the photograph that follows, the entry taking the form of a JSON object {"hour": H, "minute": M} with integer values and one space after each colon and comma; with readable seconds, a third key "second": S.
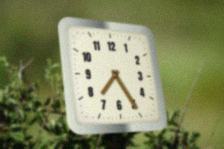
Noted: {"hour": 7, "minute": 25}
